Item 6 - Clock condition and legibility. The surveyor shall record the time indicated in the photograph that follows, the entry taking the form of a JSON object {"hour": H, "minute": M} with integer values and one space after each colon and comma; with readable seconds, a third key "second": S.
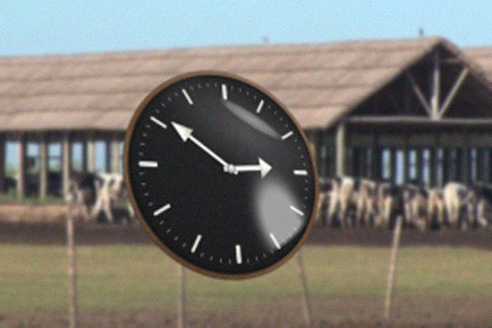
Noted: {"hour": 2, "minute": 51}
